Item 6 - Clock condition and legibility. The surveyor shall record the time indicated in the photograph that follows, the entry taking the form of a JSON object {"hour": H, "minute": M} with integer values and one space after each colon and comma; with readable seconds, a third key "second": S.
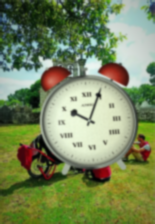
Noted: {"hour": 10, "minute": 4}
